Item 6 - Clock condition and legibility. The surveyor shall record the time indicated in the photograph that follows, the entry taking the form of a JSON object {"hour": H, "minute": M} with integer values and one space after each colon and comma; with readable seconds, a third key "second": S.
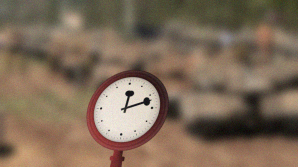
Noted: {"hour": 12, "minute": 12}
